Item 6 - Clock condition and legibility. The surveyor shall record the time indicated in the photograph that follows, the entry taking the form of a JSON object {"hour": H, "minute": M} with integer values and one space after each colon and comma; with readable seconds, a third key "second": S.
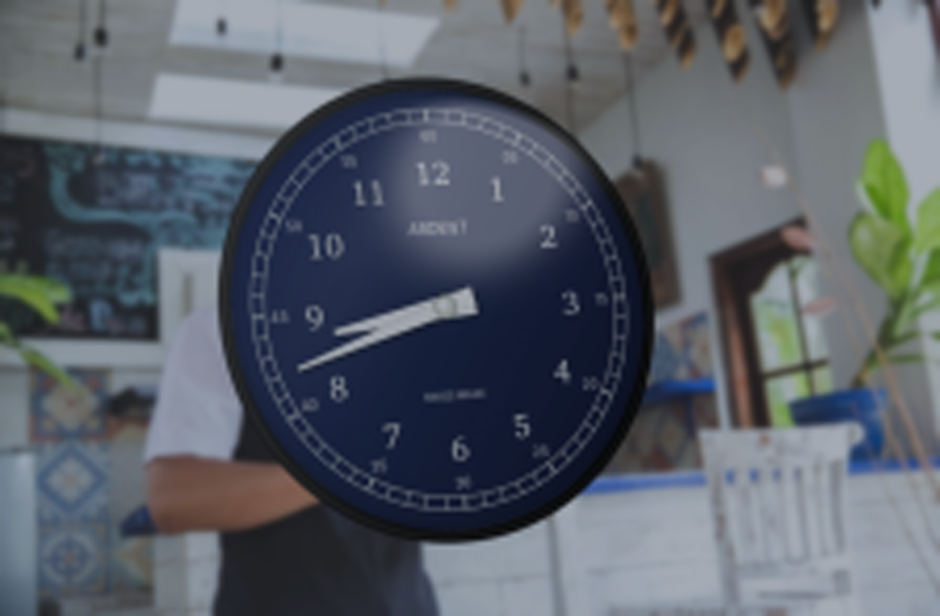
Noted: {"hour": 8, "minute": 42}
